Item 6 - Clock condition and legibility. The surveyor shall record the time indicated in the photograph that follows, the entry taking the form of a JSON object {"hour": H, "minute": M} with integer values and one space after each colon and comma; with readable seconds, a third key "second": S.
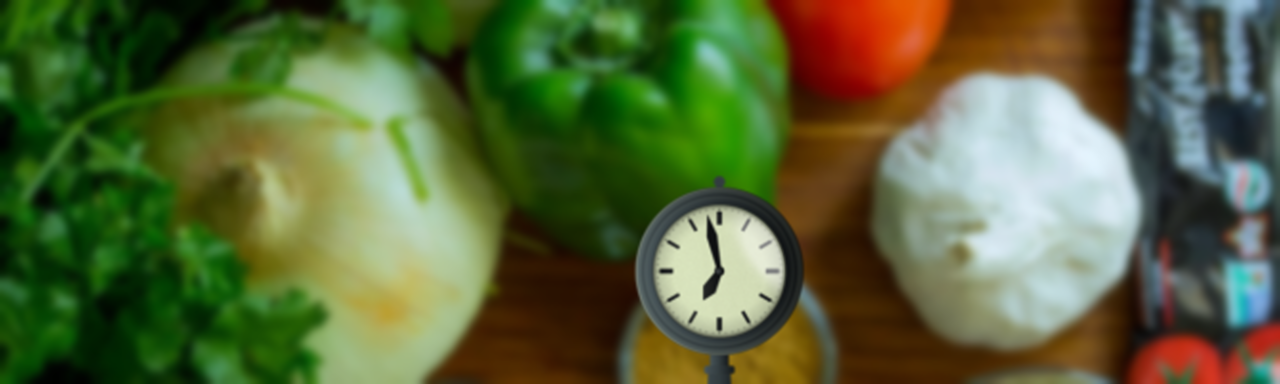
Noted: {"hour": 6, "minute": 58}
